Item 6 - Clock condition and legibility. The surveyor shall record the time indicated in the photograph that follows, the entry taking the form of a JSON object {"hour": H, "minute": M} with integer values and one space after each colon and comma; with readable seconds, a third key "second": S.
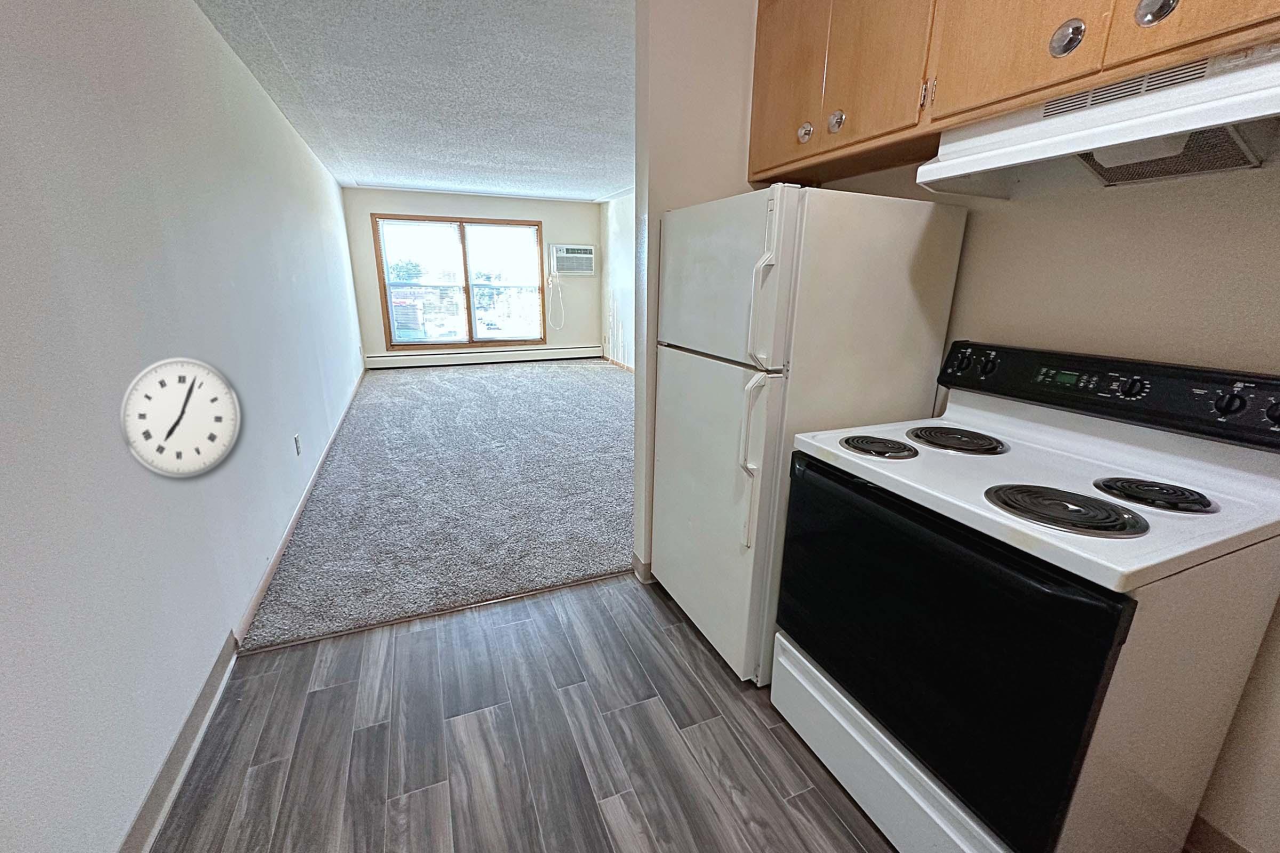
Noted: {"hour": 7, "minute": 3}
